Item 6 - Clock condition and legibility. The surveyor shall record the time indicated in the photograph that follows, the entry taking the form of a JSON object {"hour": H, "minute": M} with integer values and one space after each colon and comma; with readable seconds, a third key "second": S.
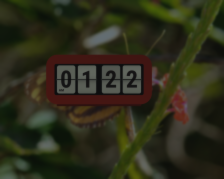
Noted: {"hour": 1, "minute": 22}
